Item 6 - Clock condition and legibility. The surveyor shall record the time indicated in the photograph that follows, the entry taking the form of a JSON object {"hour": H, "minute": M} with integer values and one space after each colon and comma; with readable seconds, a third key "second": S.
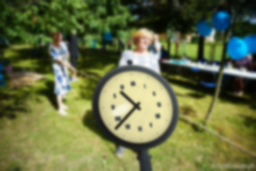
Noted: {"hour": 10, "minute": 38}
